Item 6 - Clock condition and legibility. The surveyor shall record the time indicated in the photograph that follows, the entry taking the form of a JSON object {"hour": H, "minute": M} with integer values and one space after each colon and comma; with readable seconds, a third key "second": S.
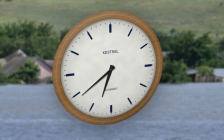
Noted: {"hour": 6, "minute": 39}
